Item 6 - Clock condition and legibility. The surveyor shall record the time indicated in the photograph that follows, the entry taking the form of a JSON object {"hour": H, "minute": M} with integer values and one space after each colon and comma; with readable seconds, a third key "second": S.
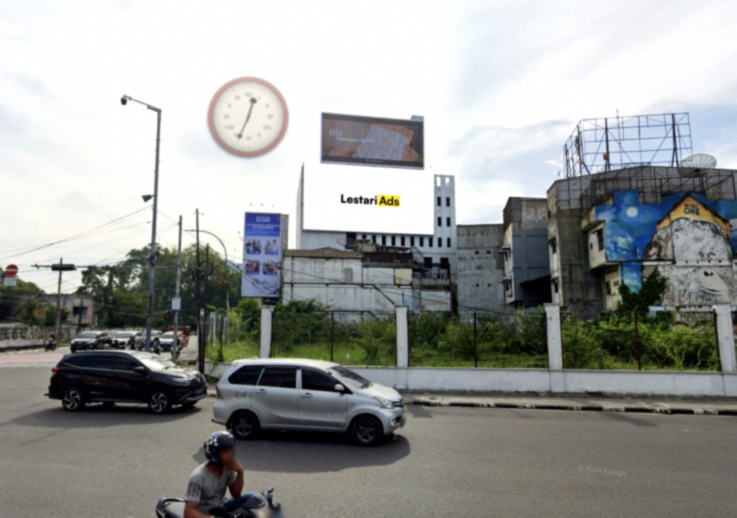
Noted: {"hour": 12, "minute": 34}
